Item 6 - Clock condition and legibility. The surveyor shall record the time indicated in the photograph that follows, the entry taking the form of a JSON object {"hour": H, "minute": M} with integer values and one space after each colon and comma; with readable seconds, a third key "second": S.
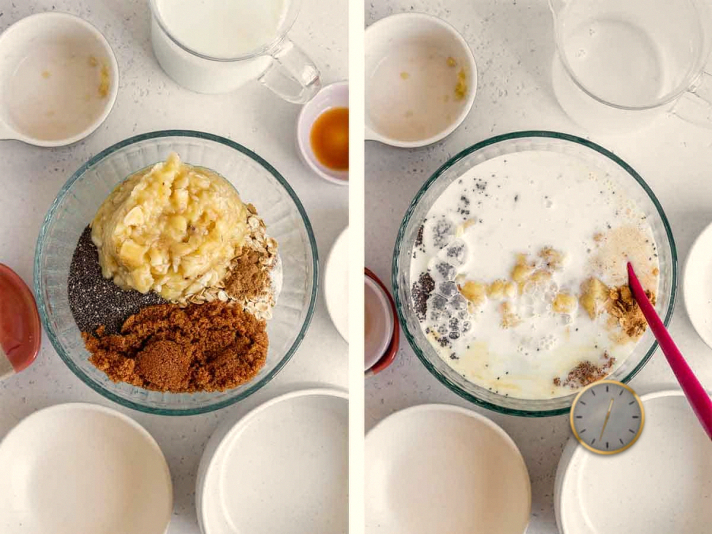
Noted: {"hour": 12, "minute": 33}
